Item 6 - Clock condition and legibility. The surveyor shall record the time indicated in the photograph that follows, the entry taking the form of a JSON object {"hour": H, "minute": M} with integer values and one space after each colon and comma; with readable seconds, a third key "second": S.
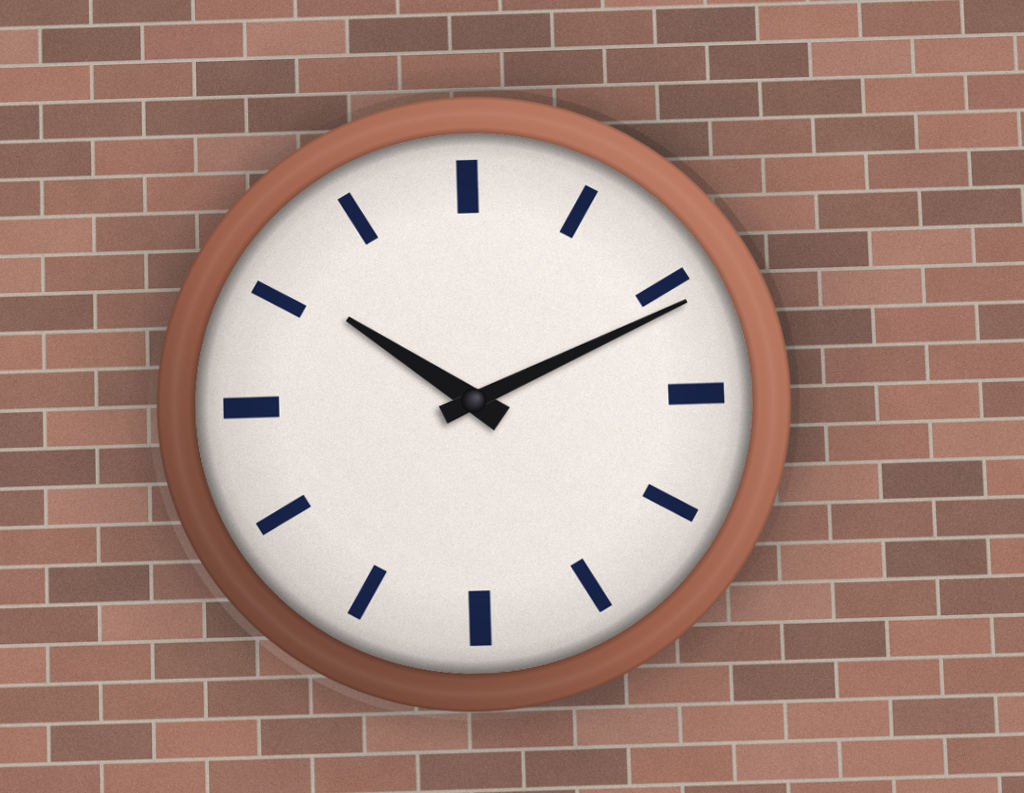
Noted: {"hour": 10, "minute": 11}
